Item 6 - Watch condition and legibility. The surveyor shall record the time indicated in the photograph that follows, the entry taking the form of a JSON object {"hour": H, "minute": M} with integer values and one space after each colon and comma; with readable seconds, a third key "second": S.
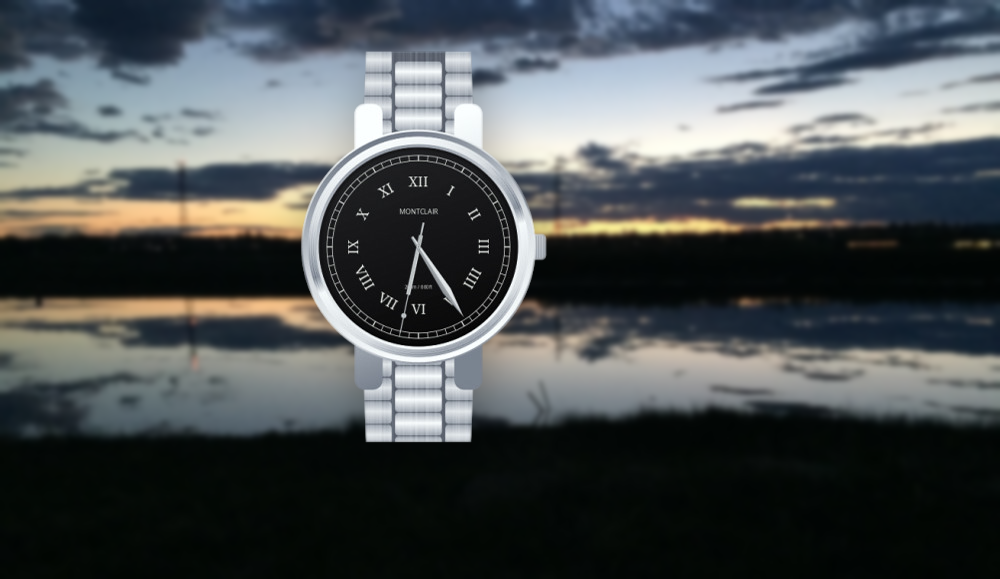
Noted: {"hour": 6, "minute": 24, "second": 32}
